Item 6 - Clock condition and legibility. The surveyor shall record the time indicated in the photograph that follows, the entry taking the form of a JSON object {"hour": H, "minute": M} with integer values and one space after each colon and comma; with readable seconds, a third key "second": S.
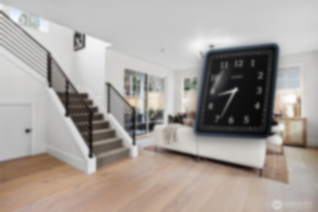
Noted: {"hour": 8, "minute": 34}
